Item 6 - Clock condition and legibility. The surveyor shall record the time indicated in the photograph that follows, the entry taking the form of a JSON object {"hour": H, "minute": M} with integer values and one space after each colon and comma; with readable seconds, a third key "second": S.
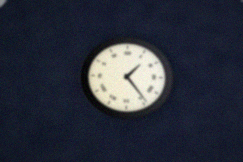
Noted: {"hour": 1, "minute": 24}
